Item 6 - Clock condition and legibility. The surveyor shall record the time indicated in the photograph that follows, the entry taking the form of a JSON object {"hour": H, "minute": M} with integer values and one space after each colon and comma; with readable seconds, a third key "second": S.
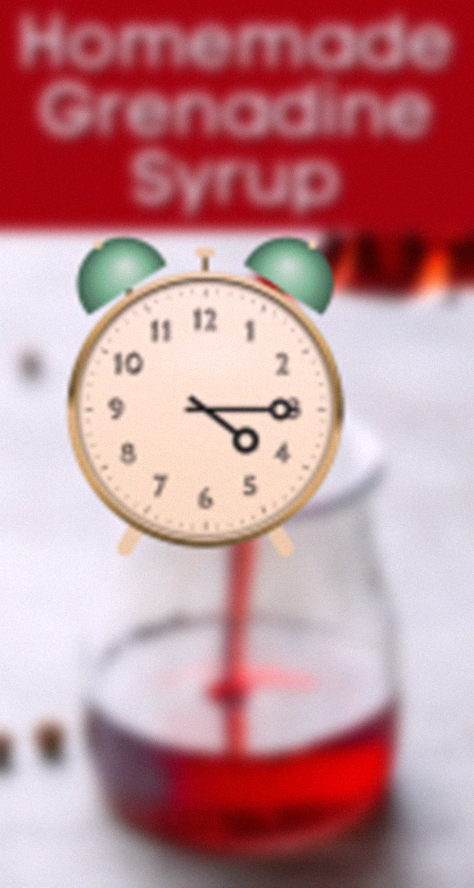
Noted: {"hour": 4, "minute": 15}
